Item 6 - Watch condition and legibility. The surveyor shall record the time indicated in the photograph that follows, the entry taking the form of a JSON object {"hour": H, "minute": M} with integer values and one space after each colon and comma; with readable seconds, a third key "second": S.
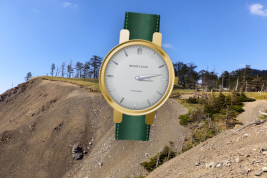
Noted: {"hour": 3, "minute": 13}
